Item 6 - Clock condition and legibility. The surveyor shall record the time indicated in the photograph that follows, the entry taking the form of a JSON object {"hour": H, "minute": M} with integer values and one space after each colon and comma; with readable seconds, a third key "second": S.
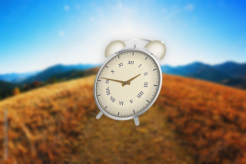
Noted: {"hour": 1, "minute": 46}
